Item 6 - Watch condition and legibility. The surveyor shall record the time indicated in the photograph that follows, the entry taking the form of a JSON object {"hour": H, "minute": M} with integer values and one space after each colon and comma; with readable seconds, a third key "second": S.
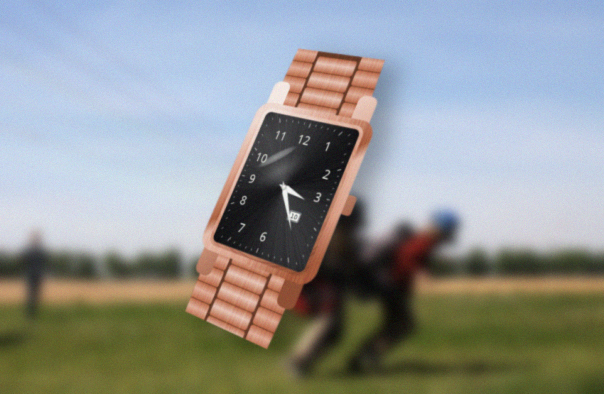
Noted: {"hour": 3, "minute": 24}
